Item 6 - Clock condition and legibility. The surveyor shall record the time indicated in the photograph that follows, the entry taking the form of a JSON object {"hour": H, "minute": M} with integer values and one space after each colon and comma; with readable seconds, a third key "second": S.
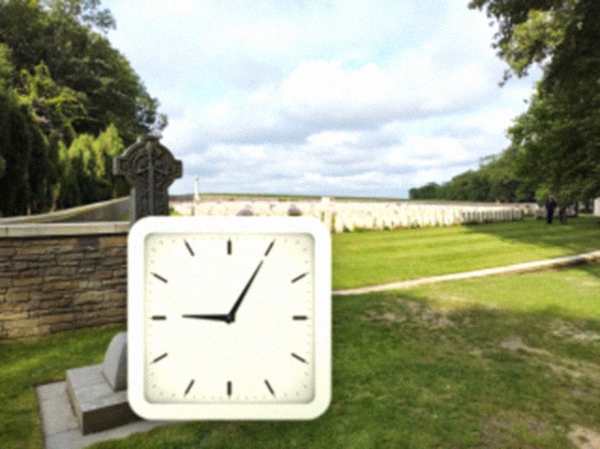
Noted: {"hour": 9, "minute": 5}
